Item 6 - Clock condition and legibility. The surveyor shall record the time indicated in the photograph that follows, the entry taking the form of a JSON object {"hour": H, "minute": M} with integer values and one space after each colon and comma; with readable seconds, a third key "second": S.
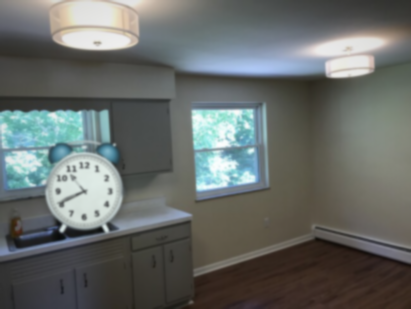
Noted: {"hour": 10, "minute": 41}
